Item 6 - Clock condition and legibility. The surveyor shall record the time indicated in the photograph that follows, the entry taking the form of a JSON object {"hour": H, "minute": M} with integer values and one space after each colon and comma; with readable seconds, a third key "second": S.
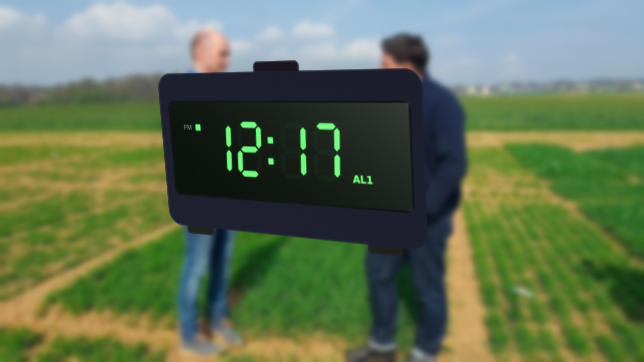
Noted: {"hour": 12, "minute": 17}
